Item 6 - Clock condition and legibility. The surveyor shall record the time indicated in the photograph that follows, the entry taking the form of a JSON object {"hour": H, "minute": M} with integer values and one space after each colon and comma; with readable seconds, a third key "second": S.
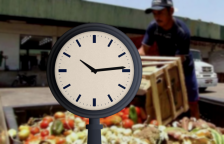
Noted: {"hour": 10, "minute": 14}
